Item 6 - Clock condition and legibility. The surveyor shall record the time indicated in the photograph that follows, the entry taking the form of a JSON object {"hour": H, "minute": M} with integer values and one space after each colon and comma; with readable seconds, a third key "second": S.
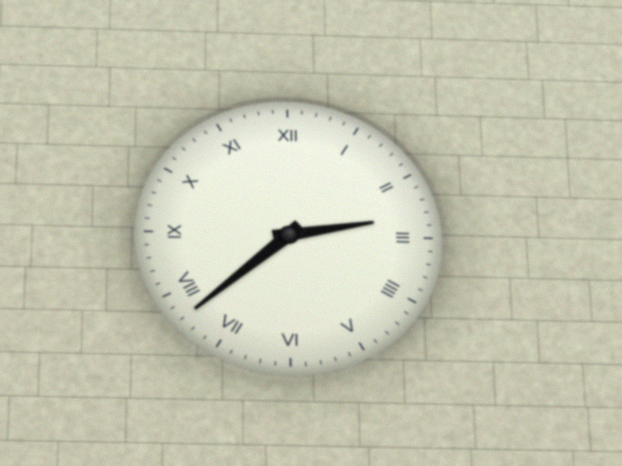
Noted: {"hour": 2, "minute": 38}
